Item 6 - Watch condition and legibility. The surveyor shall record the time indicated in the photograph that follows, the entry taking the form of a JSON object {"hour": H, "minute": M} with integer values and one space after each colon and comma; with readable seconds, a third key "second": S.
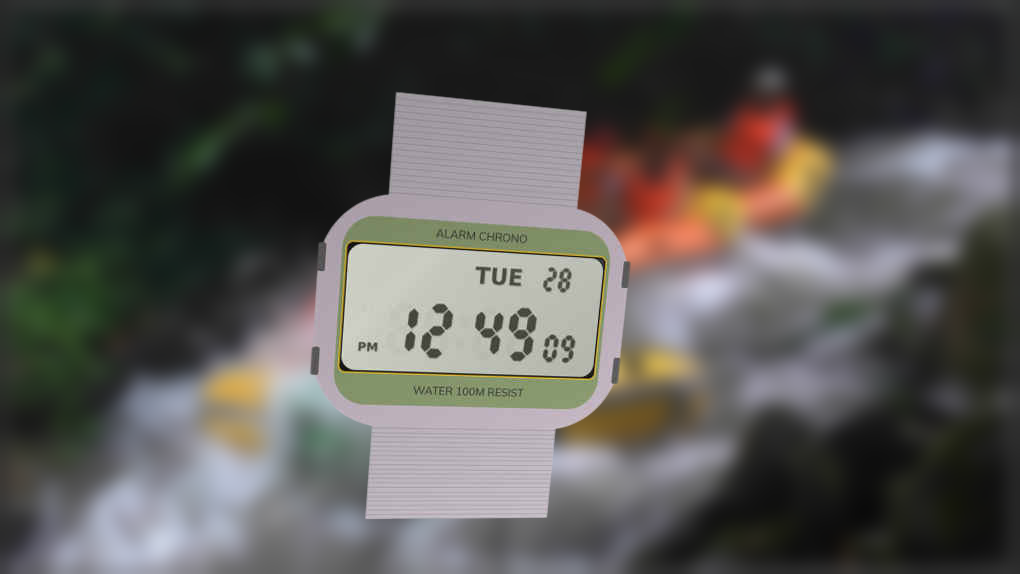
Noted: {"hour": 12, "minute": 49, "second": 9}
